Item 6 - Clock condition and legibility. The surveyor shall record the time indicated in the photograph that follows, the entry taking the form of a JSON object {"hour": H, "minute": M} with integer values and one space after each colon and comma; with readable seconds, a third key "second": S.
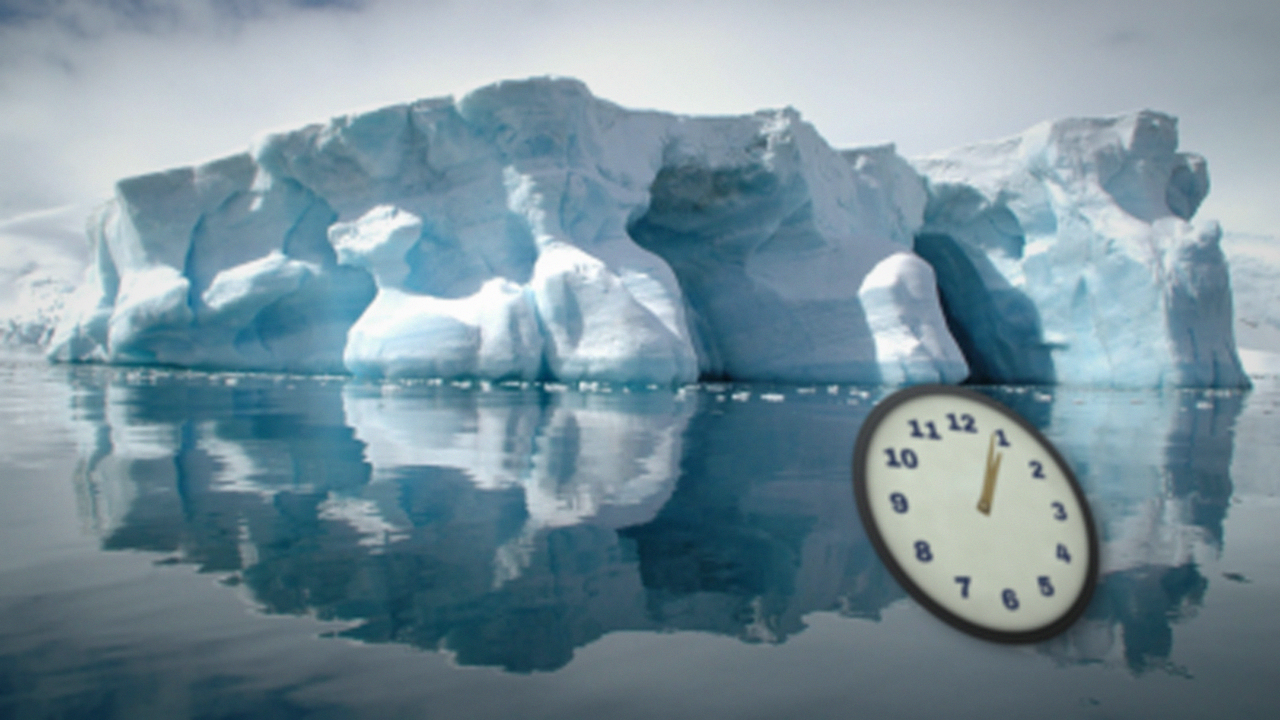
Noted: {"hour": 1, "minute": 4}
